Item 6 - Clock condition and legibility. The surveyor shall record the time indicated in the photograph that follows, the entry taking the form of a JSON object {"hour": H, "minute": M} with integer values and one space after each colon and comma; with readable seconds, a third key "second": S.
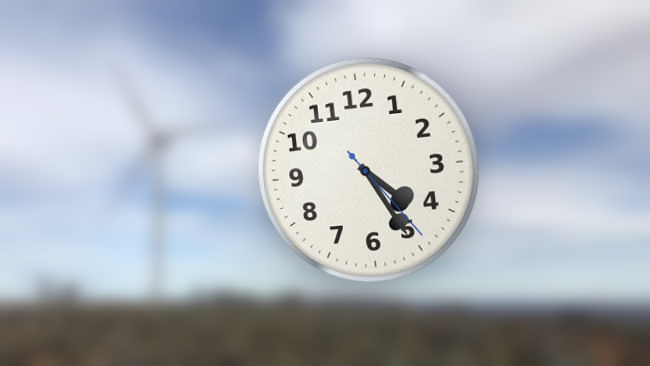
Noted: {"hour": 4, "minute": 25, "second": 24}
